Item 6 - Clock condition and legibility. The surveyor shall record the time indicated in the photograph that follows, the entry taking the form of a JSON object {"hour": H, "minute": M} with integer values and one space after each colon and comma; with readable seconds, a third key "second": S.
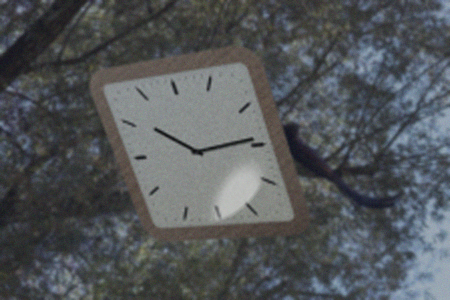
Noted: {"hour": 10, "minute": 14}
